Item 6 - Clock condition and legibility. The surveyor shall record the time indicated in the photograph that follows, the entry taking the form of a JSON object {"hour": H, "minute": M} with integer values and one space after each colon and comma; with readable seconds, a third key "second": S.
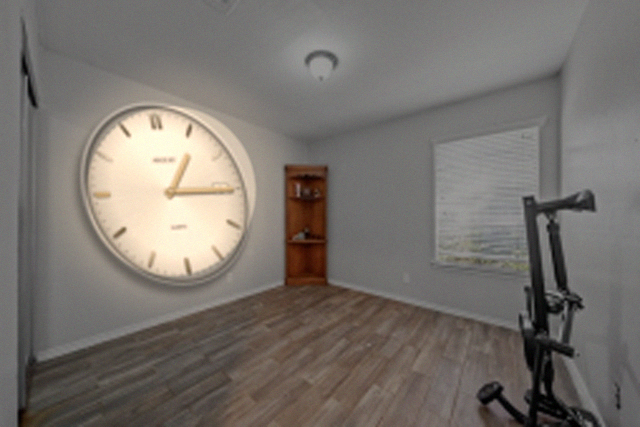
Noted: {"hour": 1, "minute": 15}
